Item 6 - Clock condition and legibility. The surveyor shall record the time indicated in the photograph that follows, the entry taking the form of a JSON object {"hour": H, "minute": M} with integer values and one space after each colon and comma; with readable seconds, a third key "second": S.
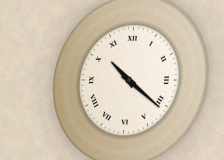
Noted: {"hour": 10, "minute": 21}
